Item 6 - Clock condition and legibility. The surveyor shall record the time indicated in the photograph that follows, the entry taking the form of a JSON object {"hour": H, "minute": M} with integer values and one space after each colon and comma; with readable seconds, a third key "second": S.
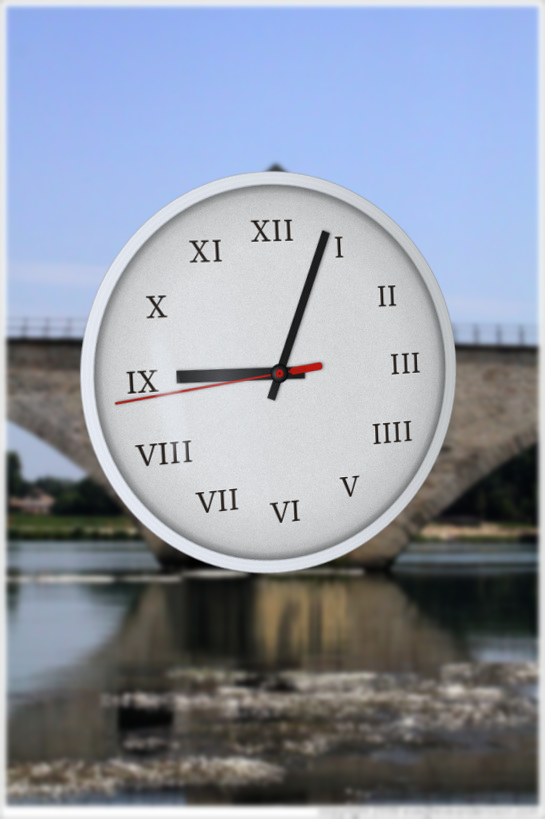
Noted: {"hour": 9, "minute": 3, "second": 44}
